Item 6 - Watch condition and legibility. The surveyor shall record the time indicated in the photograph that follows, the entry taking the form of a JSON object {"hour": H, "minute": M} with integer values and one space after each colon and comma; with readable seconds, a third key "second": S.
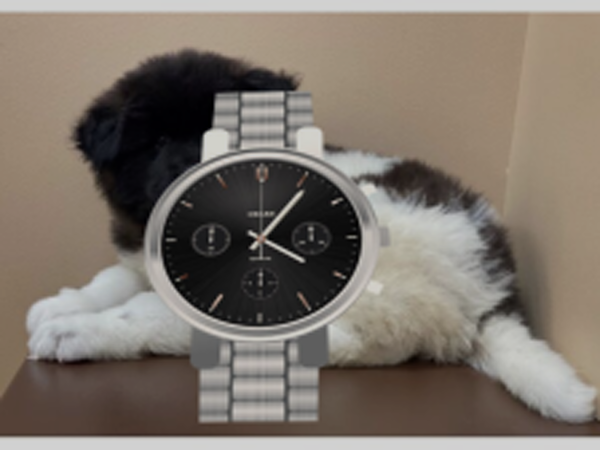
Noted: {"hour": 4, "minute": 6}
